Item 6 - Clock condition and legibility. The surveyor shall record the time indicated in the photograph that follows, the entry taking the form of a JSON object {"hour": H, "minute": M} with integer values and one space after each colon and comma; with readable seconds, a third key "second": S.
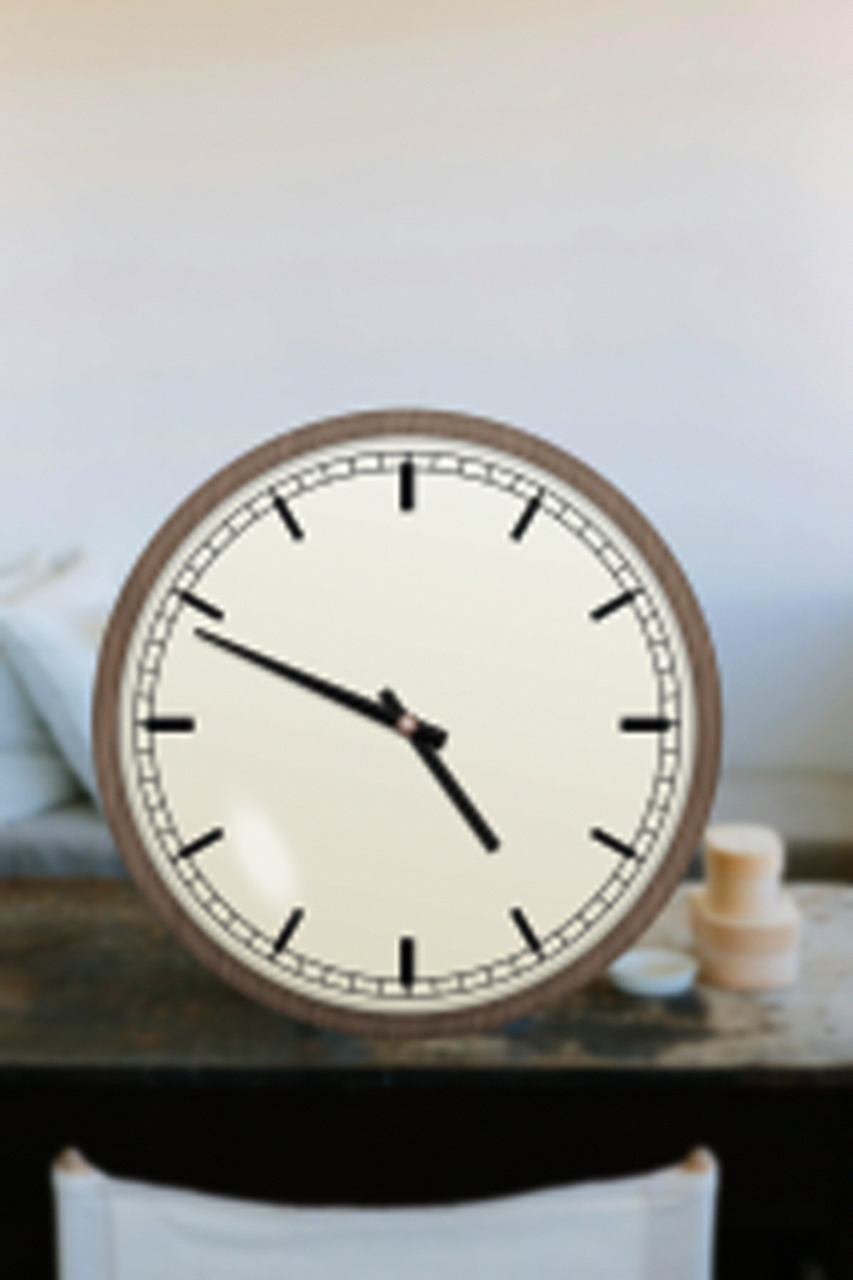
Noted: {"hour": 4, "minute": 49}
